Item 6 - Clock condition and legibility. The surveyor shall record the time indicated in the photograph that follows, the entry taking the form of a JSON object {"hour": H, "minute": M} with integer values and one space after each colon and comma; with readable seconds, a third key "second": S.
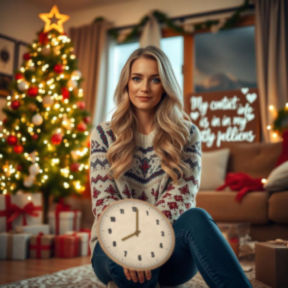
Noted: {"hour": 8, "minute": 1}
